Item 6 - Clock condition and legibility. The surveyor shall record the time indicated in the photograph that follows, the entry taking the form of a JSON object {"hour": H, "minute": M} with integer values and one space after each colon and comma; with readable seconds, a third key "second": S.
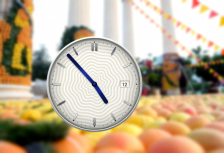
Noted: {"hour": 4, "minute": 53}
